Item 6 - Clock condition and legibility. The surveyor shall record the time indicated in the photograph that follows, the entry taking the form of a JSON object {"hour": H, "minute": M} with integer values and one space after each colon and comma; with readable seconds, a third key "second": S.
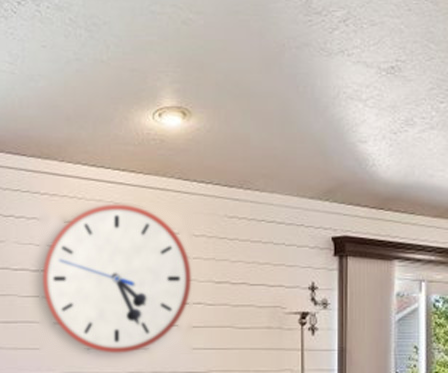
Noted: {"hour": 4, "minute": 25, "second": 48}
